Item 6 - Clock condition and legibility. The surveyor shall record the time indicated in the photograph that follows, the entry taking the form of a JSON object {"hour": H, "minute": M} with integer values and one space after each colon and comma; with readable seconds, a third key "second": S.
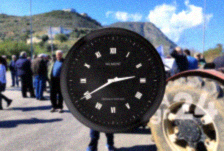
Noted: {"hour": 2, "minute": 40}
